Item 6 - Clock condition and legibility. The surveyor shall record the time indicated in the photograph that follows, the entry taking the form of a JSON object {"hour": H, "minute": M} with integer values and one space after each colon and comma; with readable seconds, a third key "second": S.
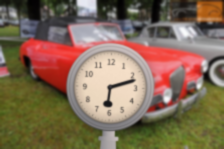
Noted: {"hour": 6, "minute": 12}
